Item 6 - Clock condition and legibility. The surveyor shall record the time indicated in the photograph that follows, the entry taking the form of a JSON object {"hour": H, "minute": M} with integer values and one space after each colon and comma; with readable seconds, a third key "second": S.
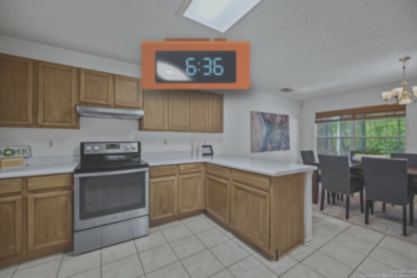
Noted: {"hour": 6, "minute": 36}
